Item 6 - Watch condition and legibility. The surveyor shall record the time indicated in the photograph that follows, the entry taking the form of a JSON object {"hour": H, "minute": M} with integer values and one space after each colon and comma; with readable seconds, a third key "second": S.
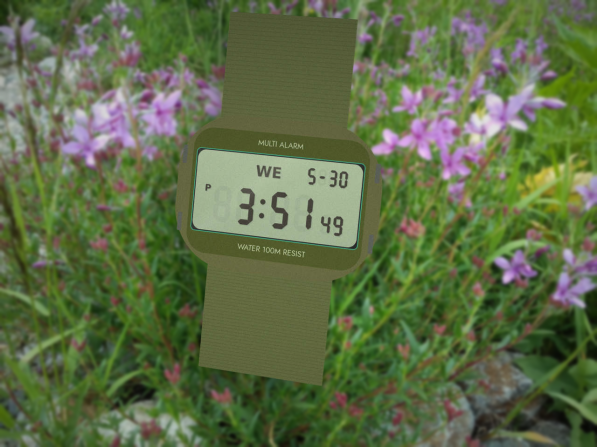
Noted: {"hour": 3, "minute": 51, "second": 49}
